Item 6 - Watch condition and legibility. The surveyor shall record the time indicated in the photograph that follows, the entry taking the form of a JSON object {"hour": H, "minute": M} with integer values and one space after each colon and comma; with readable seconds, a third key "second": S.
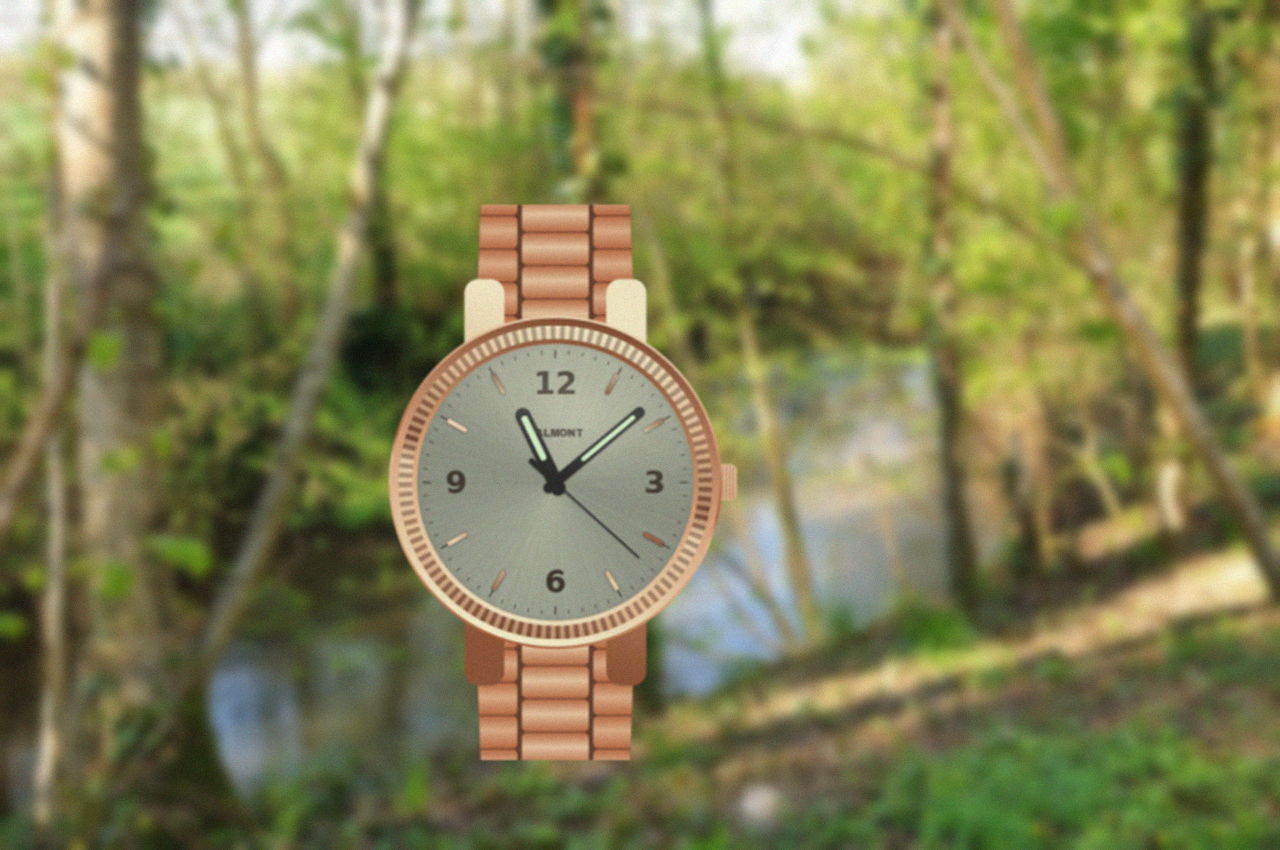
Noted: {"hour": 11, "minute": 8, "second": 22}
